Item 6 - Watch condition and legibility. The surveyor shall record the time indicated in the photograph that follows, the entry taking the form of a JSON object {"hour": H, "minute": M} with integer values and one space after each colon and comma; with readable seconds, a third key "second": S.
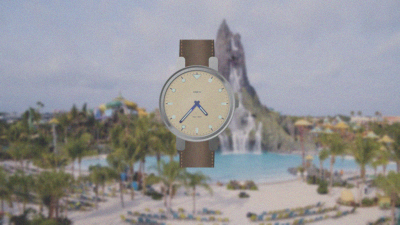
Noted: {"hour": 4, "minute": 37}
